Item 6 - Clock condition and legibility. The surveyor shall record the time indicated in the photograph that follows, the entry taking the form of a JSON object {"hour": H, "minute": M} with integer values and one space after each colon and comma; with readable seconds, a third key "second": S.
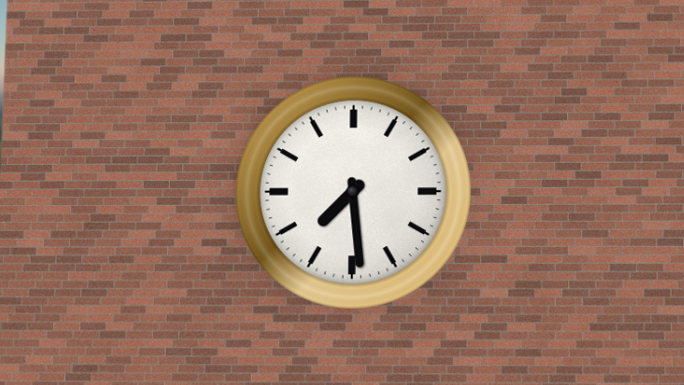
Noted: {"hour": 7, "minute": 29}
